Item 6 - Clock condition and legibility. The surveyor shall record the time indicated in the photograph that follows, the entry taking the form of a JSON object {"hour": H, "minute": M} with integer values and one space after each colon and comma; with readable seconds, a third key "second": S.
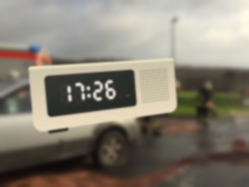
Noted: {"hour": 17, "minute": 26}
